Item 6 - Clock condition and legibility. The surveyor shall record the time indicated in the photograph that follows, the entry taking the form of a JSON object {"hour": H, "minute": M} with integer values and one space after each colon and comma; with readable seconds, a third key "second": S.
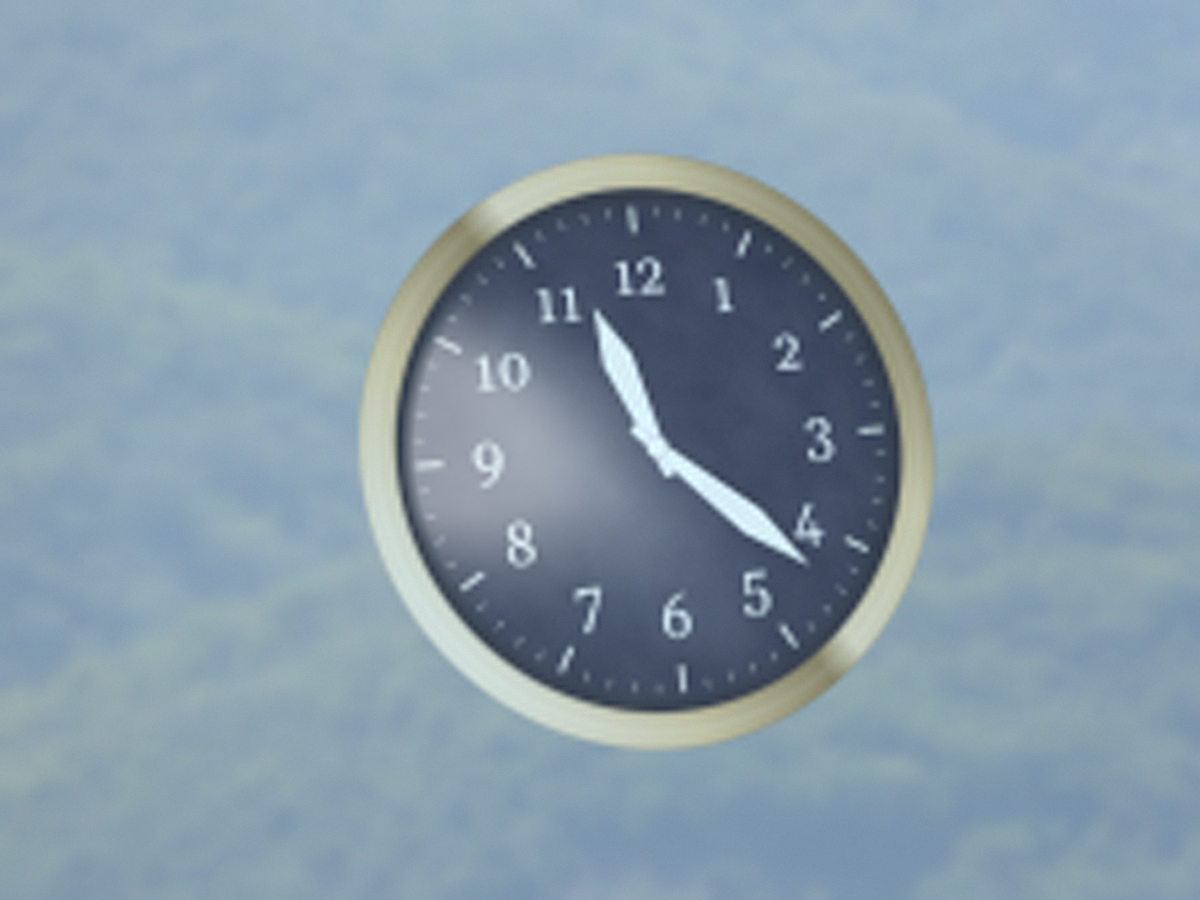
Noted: {"hour": 11, "minute": 22}
